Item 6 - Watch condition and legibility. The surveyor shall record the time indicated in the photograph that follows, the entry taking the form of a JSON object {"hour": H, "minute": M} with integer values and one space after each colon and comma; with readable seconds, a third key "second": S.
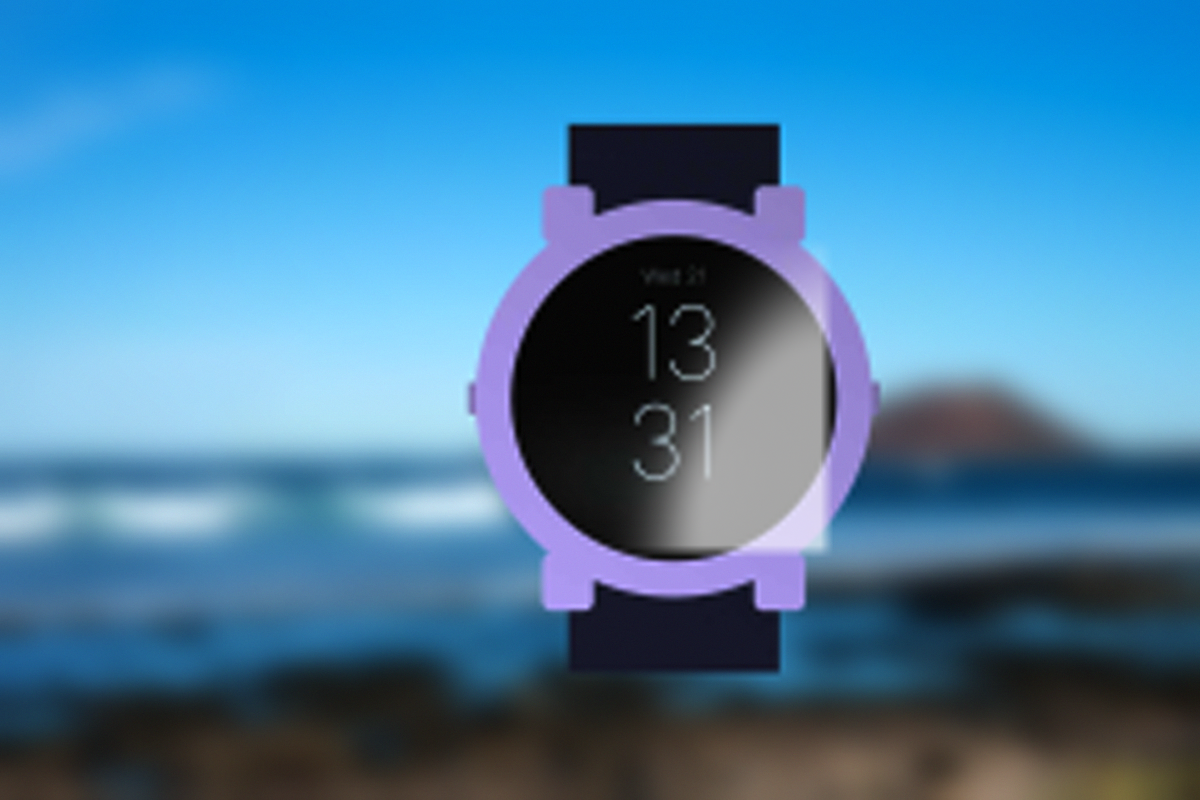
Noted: {"hour": 13, "minute": 31}
